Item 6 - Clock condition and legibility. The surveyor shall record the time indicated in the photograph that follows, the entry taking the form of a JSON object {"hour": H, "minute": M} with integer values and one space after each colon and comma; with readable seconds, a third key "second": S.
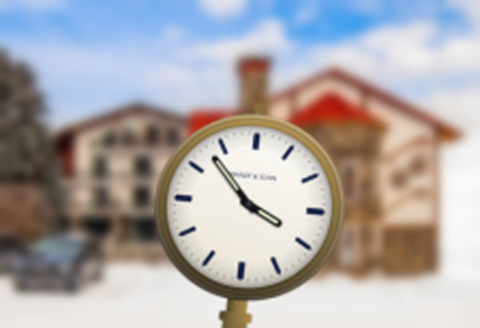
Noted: {"hour": 3, "minute": 53}
